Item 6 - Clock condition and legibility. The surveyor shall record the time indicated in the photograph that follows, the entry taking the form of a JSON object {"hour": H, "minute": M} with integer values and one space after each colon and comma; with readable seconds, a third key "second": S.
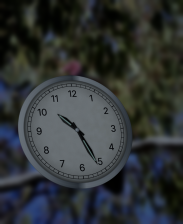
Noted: {"hour": 10, "minute": 26}
